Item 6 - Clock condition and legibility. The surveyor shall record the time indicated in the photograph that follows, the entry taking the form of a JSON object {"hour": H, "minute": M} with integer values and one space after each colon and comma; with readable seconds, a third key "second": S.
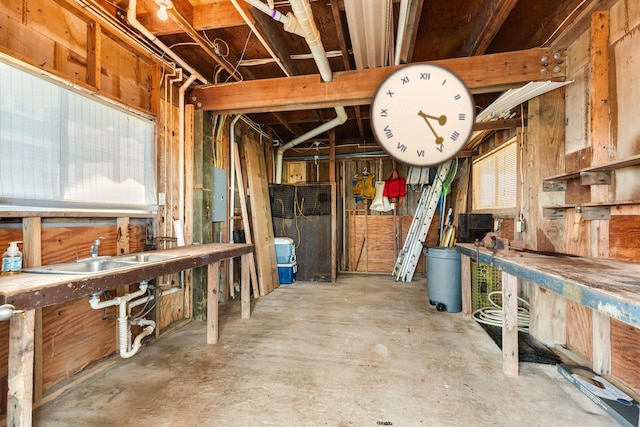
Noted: {"hour": 3, "minute": 24}
